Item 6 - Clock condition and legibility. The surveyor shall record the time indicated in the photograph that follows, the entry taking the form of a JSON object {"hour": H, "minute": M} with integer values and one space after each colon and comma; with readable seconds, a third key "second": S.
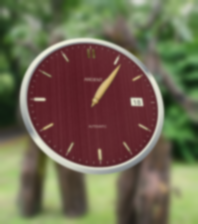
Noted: {"hour": 1, "minute": 6}
